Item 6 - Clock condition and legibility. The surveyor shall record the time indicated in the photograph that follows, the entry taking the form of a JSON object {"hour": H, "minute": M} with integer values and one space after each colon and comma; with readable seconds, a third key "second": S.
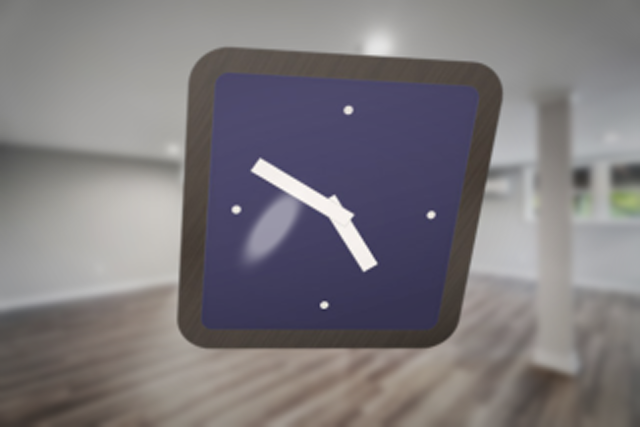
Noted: {"hour": 4, "minute": 50}
